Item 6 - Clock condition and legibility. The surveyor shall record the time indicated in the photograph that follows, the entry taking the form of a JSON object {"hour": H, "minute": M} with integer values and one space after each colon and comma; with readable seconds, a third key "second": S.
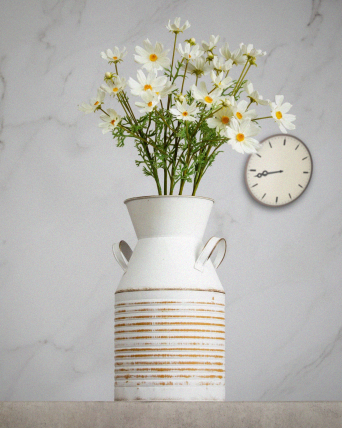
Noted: {"hour": 8, "minute": 43}
